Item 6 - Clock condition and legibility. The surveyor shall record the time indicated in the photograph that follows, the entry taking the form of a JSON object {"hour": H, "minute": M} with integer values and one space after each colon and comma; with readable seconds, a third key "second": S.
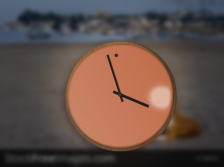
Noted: {"hour": 3, "minute": 58}
